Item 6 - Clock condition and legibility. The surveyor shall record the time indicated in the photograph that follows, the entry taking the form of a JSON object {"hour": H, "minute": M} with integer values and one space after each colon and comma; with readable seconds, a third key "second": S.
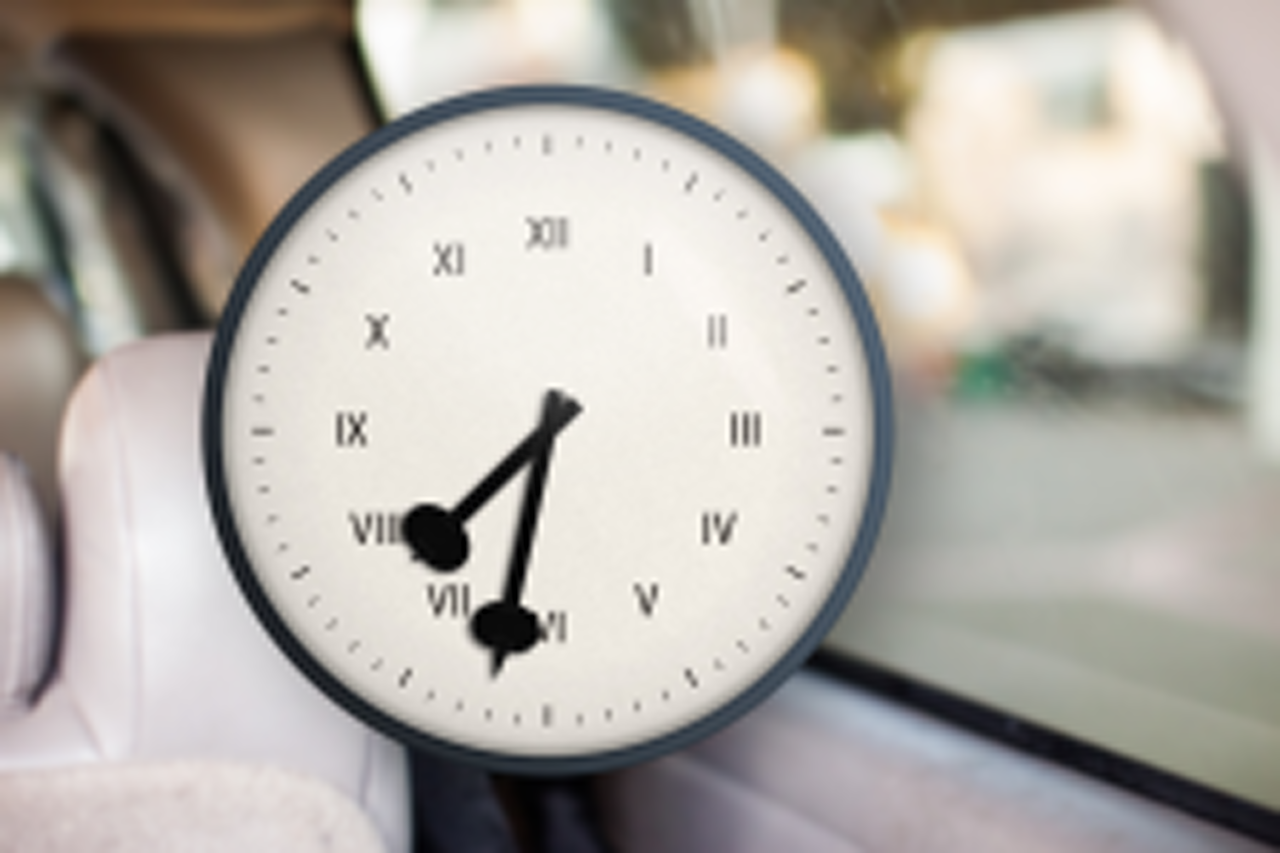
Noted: {"hour": 7, "minute": 32}
